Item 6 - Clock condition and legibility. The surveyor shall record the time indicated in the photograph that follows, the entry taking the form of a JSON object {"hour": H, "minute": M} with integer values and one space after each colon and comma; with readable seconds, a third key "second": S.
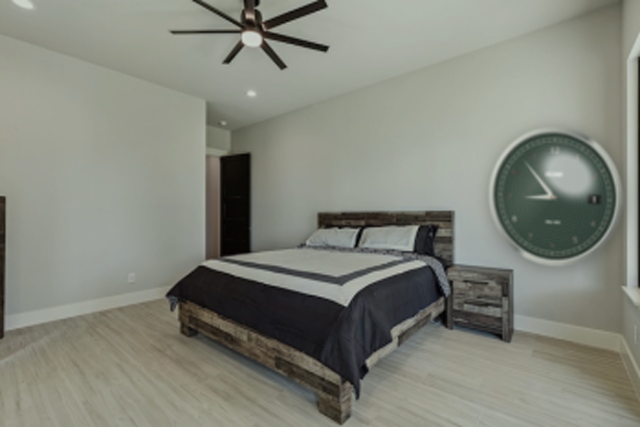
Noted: {"hour": 8, "minute": 53}
